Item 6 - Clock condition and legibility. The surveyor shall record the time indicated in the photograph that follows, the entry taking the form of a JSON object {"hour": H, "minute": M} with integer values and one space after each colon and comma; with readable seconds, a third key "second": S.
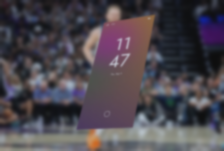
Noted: {"hour": 11, "minute": 47}
